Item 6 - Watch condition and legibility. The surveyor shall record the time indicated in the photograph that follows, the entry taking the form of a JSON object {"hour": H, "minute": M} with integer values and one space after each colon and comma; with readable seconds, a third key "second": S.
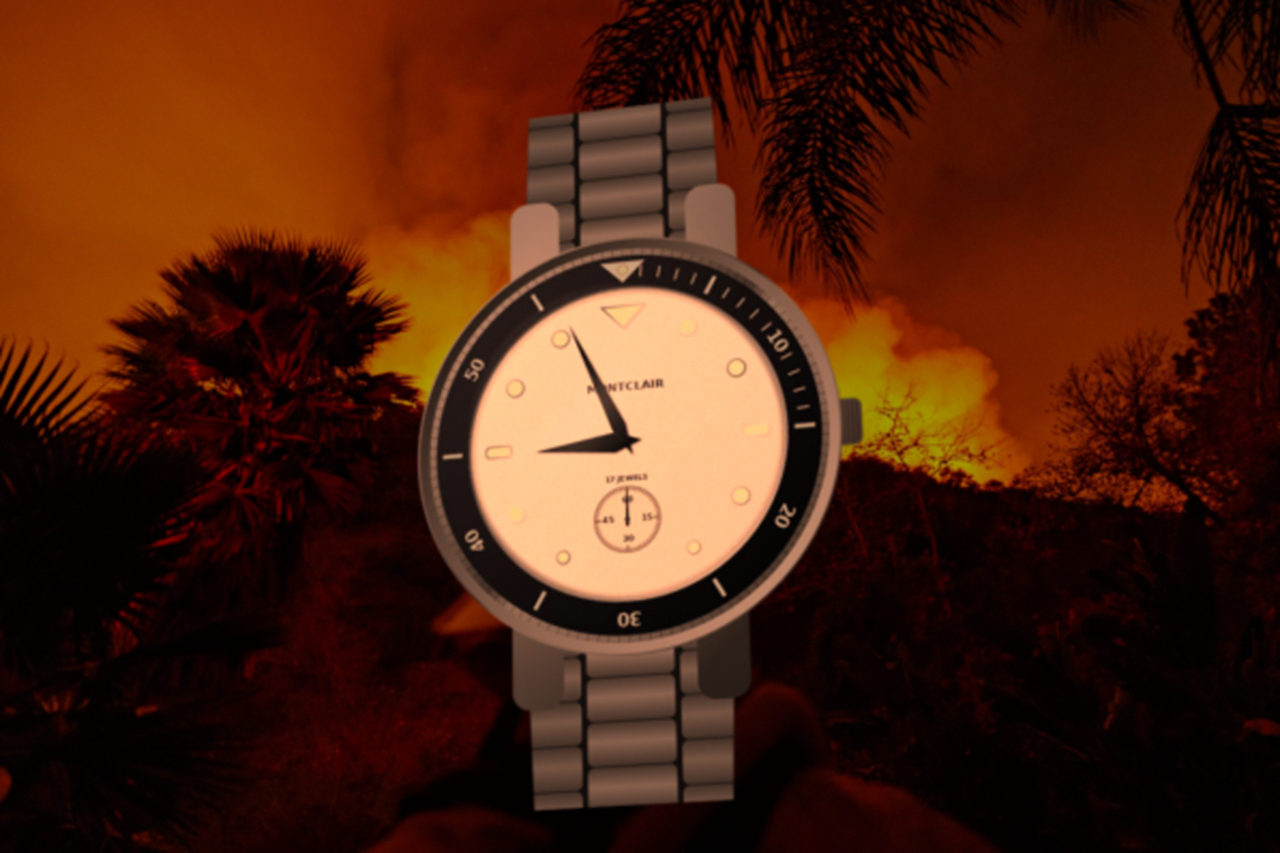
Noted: {"hour": 8, "minute": 56}
